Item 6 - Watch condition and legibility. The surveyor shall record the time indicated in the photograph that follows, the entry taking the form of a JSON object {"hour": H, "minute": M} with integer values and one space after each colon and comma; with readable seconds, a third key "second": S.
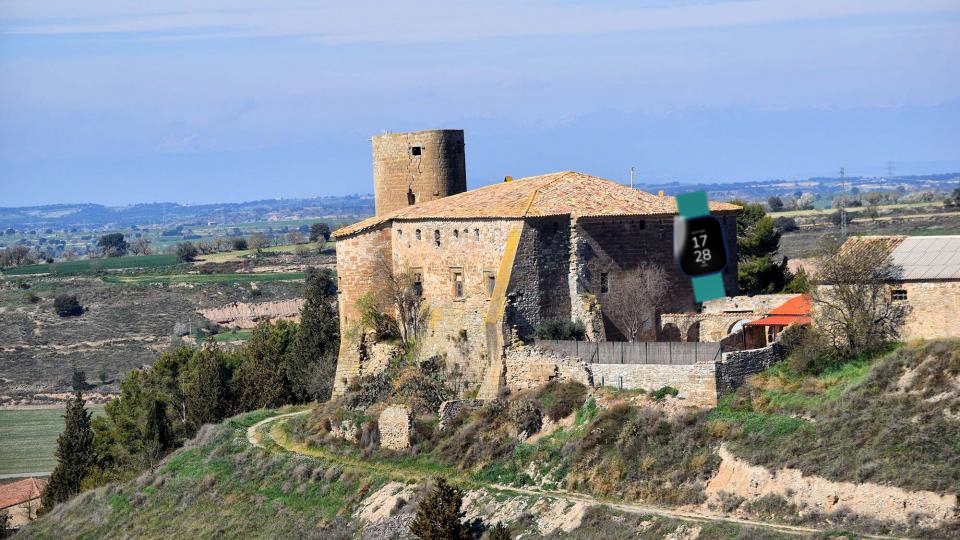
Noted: {"hour": 17, "minute": 28}
